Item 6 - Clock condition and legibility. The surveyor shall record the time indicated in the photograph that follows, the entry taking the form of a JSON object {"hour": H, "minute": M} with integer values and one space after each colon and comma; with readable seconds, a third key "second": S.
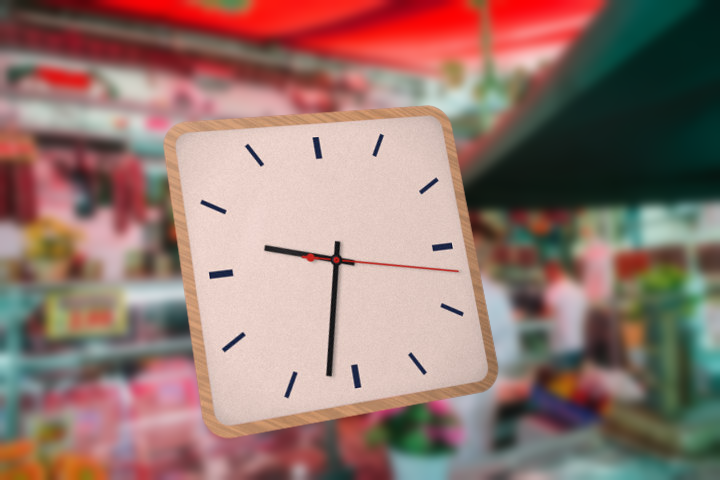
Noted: {"hour": 9, "minute": 32, "second": 17}
